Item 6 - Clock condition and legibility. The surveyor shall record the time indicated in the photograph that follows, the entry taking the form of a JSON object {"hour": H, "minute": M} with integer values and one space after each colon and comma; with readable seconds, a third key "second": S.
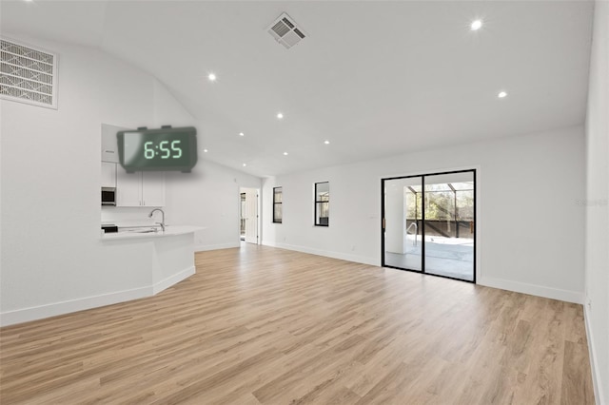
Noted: {"hour": 6, "minute": 55}
